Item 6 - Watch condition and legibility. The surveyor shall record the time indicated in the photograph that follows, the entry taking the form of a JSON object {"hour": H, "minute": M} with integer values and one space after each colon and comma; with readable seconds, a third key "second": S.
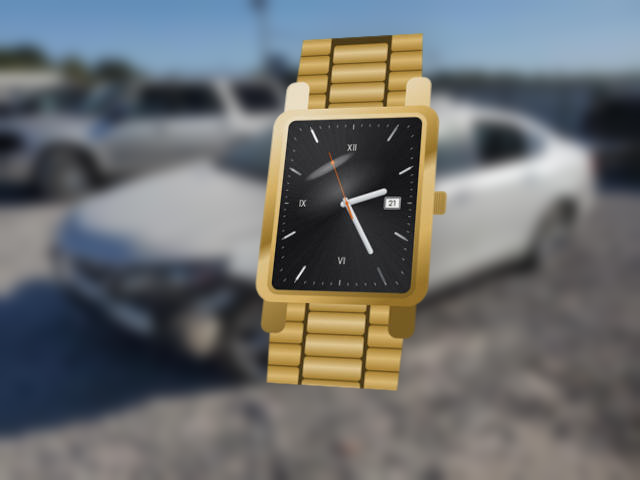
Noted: {"hour": 2, "minute": 24, "second": 56}
